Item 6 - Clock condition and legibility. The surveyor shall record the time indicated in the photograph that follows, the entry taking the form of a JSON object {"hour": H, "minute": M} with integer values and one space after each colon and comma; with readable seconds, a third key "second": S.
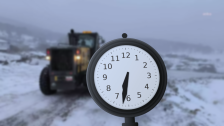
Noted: {"hour": 6, "minute": 32}
